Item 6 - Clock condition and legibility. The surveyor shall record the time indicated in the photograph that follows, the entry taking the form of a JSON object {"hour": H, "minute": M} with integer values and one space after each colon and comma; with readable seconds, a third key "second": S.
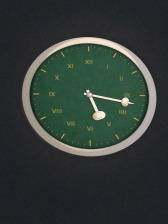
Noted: {"hour": 5, "minute": 17}
